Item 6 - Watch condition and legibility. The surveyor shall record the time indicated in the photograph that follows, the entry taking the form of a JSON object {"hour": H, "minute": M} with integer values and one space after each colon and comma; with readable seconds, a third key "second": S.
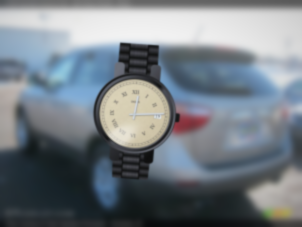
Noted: {"hour": 12, "minute": 14}
